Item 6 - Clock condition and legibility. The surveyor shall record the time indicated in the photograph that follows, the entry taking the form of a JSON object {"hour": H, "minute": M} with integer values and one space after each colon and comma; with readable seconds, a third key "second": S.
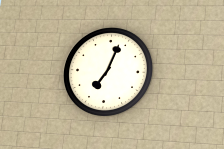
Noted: {"hour": 7, "minute": 3}
